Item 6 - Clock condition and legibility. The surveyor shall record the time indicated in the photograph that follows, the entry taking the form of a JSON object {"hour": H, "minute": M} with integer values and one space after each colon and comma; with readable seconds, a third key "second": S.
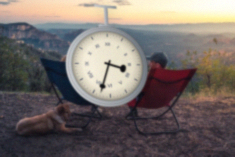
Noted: {"hour": 3, "minute": 33}
